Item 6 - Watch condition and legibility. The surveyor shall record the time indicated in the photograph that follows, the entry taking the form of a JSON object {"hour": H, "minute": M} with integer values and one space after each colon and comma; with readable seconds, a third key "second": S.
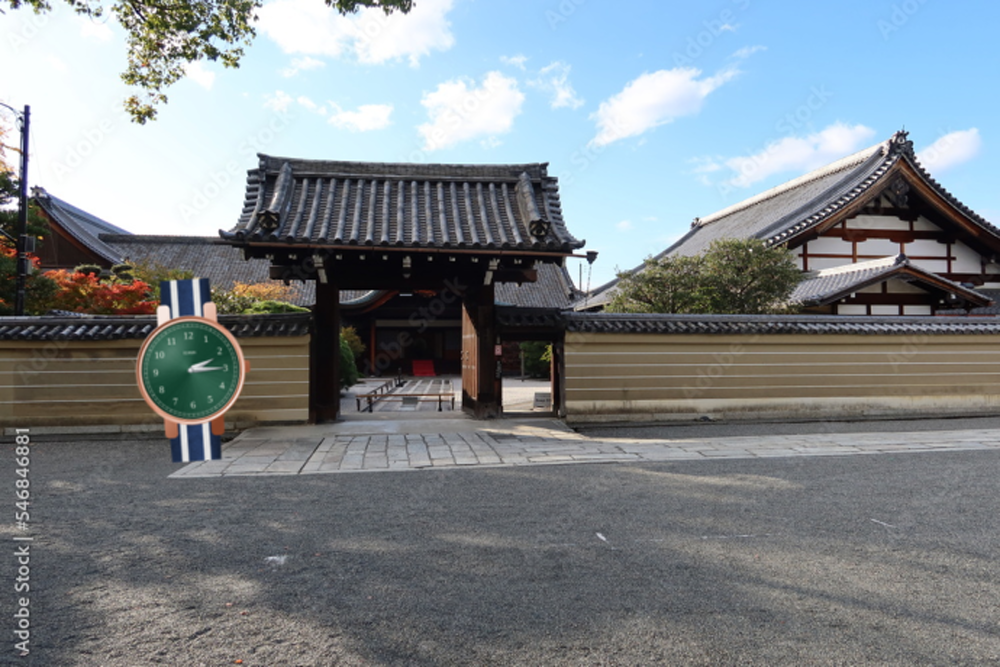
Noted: {"hour": 2, "minute": 15}
